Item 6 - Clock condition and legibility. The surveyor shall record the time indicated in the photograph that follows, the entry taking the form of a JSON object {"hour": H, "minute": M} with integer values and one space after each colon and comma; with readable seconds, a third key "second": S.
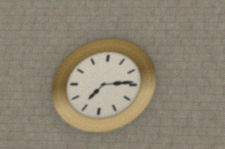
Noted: {"hour": 7, "minute": 14}
